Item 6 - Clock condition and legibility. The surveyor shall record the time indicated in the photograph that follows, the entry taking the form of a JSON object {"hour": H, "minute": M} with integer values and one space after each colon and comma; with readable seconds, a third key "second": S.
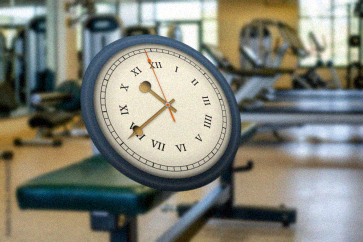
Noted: {"hour": 10, "minute": 39, "second": 59}
